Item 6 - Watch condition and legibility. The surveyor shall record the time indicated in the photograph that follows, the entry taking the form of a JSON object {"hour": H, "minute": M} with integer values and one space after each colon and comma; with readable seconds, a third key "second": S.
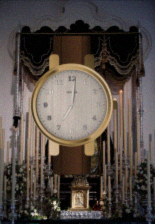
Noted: {"hour": 7, "minute": 1}
